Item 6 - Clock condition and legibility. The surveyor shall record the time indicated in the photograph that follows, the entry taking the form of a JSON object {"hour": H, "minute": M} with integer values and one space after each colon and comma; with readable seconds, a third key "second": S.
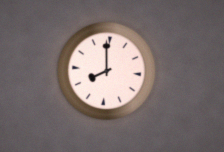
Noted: {"hour": 7, "minute": 59}
